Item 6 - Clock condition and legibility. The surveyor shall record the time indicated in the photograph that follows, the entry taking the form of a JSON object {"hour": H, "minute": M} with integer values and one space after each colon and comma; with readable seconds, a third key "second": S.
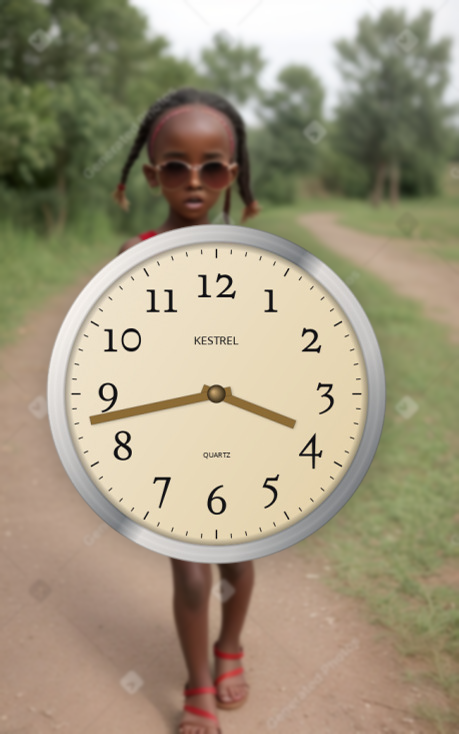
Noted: {"hour": 3, "minute": 43}
